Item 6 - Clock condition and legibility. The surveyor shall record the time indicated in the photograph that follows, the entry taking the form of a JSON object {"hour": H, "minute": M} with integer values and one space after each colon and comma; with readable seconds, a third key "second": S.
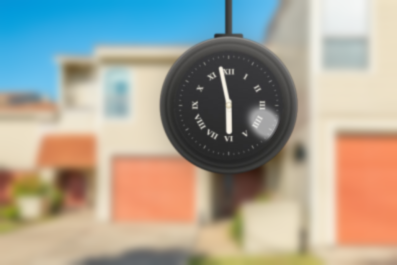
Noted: {"hour": 5, "minute": 58}
